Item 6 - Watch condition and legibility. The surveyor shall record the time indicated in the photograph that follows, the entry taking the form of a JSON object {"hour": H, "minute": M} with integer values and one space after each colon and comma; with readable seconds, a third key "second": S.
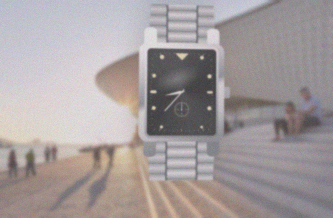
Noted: {"hour": 8, "minute": 37}
